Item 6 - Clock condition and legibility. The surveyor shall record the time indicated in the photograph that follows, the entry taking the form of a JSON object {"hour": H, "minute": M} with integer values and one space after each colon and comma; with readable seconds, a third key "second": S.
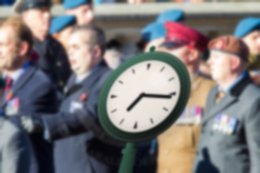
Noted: {"hour": 7, "minute": 16}
